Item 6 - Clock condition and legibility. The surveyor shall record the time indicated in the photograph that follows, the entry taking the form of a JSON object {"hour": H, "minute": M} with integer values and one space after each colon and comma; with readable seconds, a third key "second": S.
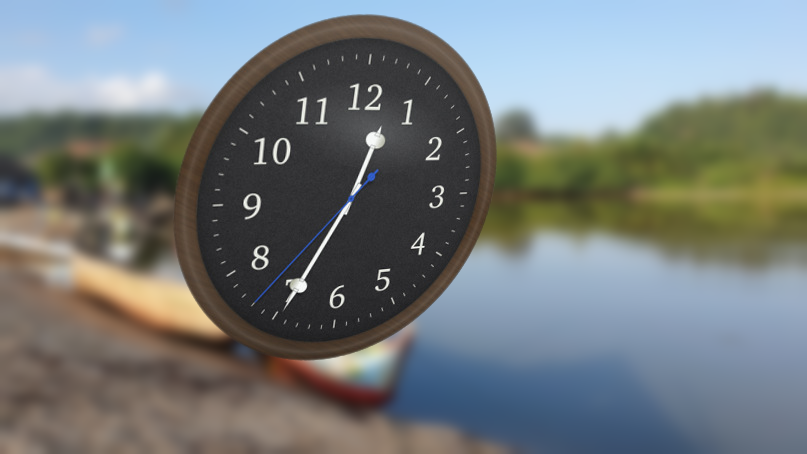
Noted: {"hour": 12, "minute": 34, "second": 37}
